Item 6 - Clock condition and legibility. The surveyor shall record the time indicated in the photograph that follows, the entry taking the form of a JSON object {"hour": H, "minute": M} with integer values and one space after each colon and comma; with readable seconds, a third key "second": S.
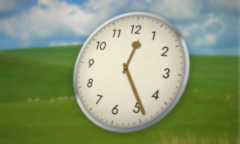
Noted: {"hour": 12, "minute": 24}
